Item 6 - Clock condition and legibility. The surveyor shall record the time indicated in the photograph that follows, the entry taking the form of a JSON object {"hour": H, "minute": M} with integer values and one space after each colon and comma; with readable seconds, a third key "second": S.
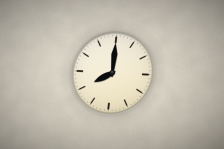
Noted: {"hour": 8, "minute": 0}
